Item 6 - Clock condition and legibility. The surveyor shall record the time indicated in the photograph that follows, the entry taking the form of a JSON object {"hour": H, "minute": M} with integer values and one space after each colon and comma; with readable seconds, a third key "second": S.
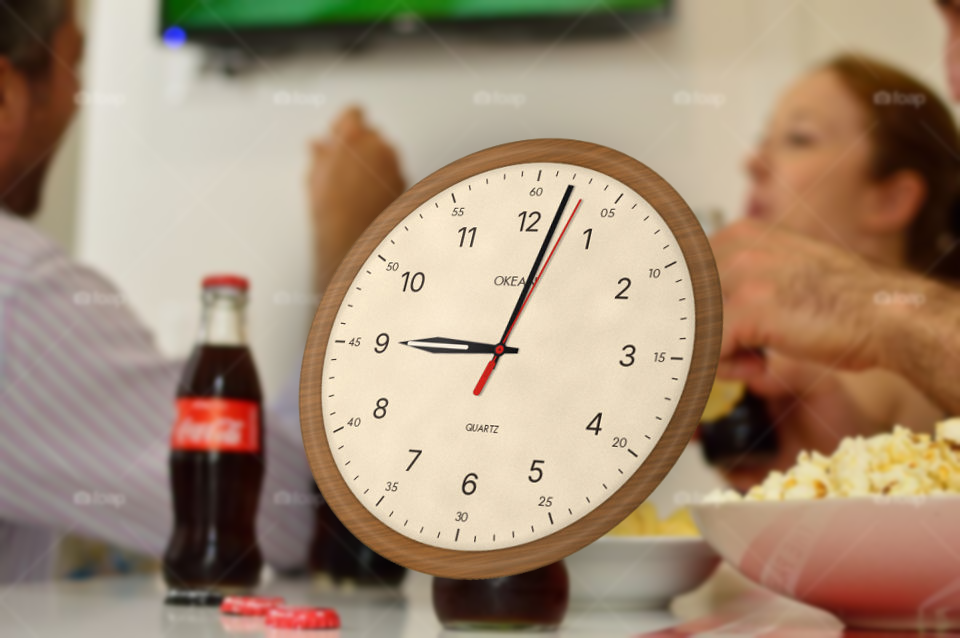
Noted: {"hour": 9, "minute": 2, "second": 3}
